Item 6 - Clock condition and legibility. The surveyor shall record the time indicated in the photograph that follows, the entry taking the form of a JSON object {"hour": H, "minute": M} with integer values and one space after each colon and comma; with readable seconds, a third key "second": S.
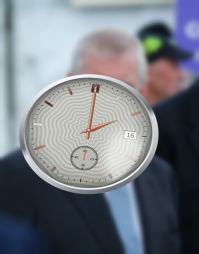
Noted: {"hour": 2, "minute": 0}
